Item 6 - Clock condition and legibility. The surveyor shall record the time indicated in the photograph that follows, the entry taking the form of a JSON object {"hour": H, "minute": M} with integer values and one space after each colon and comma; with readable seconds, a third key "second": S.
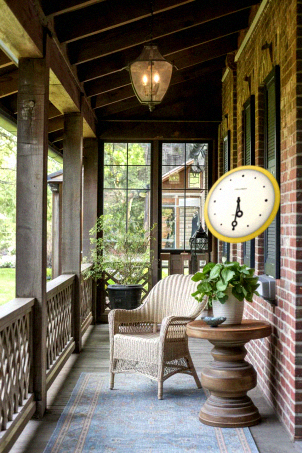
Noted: {"hour": 5, "minute": 30}
